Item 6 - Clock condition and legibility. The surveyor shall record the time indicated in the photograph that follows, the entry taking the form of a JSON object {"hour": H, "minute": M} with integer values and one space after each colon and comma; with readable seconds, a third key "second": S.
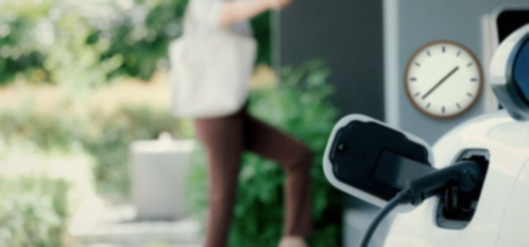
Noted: {"hour": 1, "minute": 38}
